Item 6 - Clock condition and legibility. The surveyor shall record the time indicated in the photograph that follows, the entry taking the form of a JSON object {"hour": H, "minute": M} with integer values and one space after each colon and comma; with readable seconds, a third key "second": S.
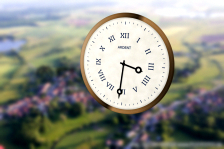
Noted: {"hour": 3, "minute": 31}
